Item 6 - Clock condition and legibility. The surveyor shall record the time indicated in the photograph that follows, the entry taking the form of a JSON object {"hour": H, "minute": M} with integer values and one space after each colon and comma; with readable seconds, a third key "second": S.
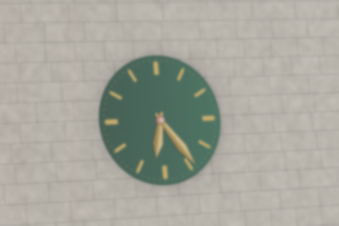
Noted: {"hour": 6, "minute": 24}
